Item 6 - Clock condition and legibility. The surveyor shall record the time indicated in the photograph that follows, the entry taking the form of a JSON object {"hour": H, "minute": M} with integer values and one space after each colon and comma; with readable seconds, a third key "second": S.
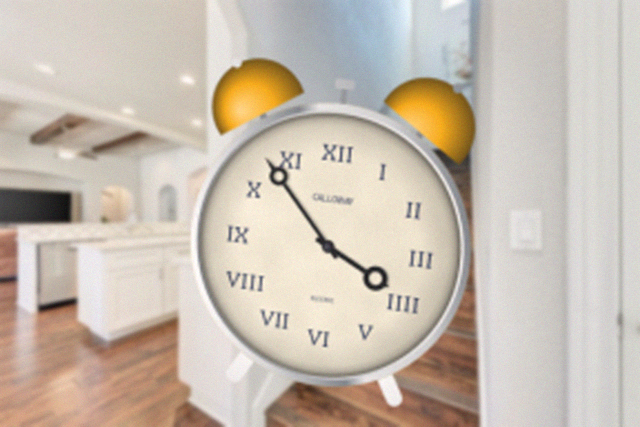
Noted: {"hour": 3, "minute": 53}
